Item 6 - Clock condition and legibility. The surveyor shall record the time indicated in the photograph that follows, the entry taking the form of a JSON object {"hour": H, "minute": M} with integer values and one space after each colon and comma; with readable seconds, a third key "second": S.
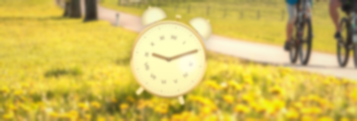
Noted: {"hour": 9, "minute": 10}
